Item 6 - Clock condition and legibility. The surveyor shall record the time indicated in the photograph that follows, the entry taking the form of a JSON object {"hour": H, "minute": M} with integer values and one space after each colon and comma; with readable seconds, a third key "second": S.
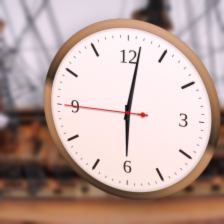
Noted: {"hour": 6, "minute": 1, "second": 45}
